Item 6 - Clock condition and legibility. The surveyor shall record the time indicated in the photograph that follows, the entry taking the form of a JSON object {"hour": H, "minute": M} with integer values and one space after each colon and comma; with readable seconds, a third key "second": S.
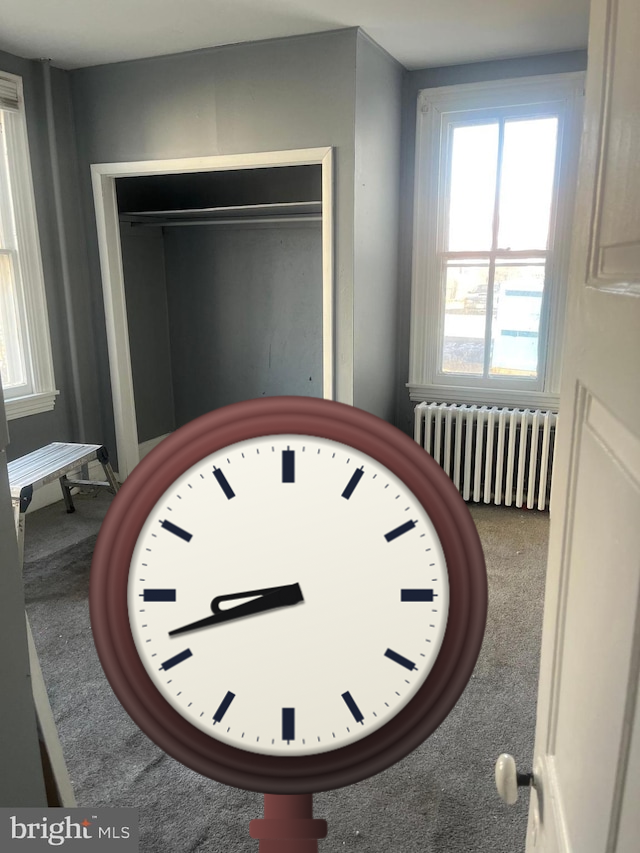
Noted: {"hour": 8, "minute": 42}
